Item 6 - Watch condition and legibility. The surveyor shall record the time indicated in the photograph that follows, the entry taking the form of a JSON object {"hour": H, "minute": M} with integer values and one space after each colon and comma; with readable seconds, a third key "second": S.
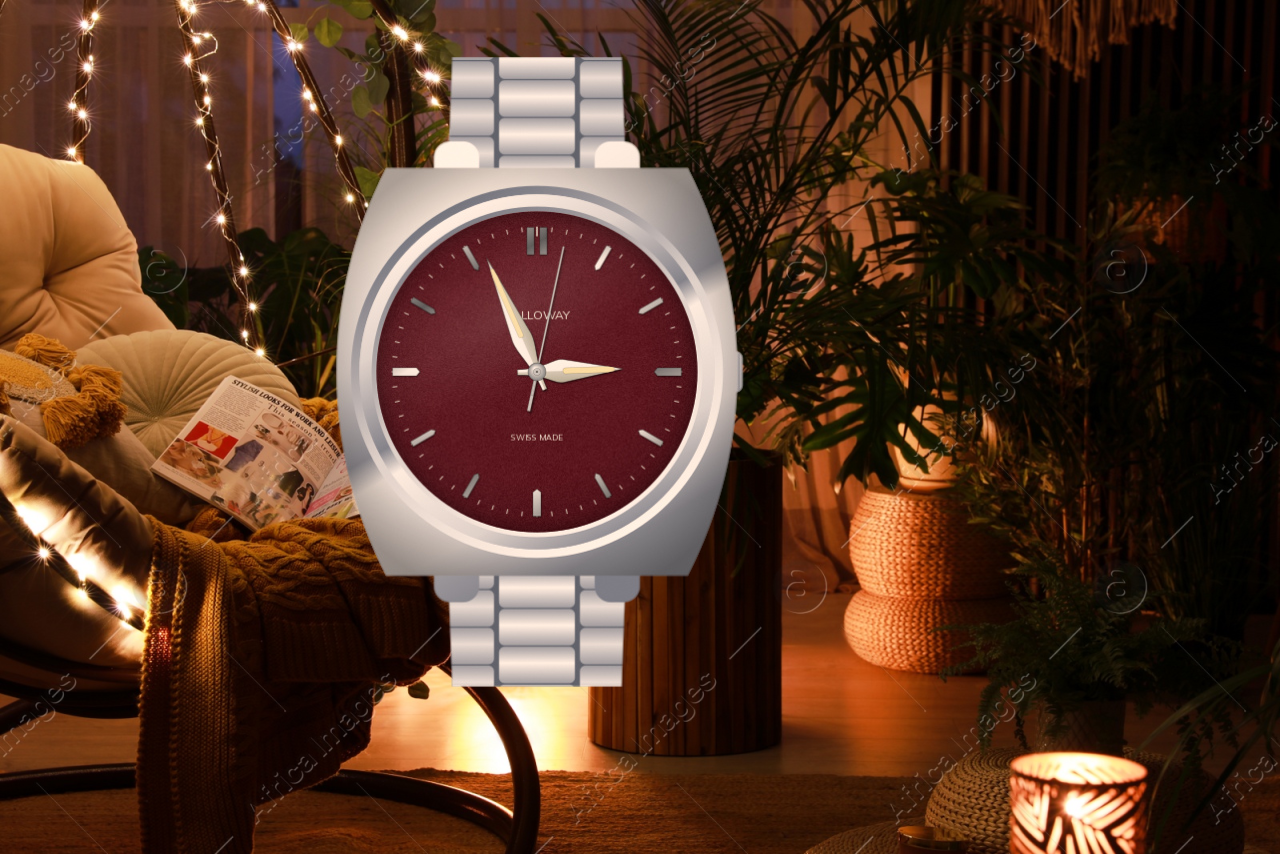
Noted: {"hour": 2, "minute": 56, "second": 2}
